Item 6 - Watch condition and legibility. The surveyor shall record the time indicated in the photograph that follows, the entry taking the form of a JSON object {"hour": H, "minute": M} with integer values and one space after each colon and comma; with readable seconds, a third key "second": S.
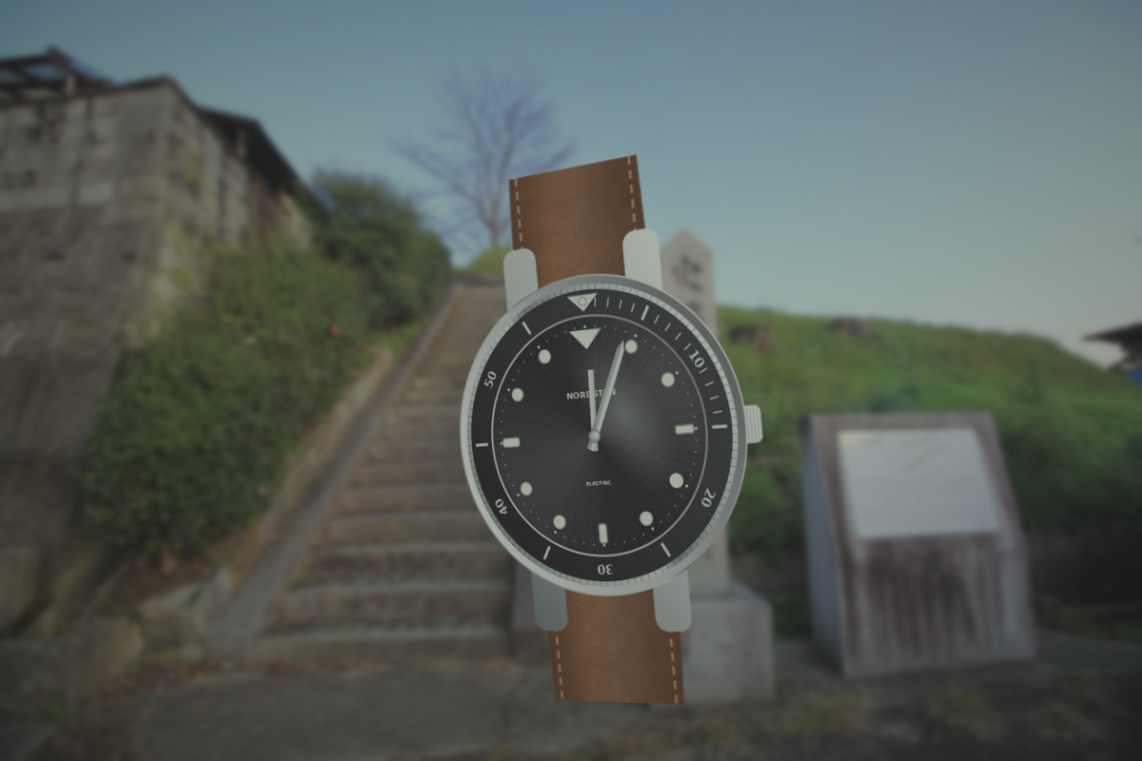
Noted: {"hour": 12, "minute": 4}
